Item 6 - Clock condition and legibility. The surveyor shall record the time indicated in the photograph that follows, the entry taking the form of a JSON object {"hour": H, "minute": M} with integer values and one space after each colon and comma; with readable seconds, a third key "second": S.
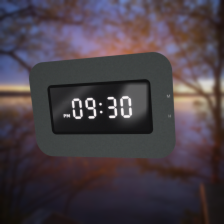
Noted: {"hour": 9, "minute": 30}
